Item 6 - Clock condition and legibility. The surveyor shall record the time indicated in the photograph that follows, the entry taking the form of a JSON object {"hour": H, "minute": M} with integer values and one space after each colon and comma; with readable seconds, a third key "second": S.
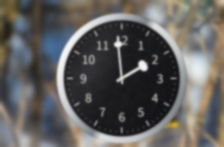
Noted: {"hour": 1, "minute": 59}
